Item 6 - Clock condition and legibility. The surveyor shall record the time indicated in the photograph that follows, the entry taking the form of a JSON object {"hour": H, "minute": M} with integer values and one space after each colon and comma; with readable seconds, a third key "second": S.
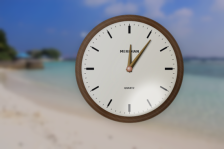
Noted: {"hour": 12, "minute": 6}
